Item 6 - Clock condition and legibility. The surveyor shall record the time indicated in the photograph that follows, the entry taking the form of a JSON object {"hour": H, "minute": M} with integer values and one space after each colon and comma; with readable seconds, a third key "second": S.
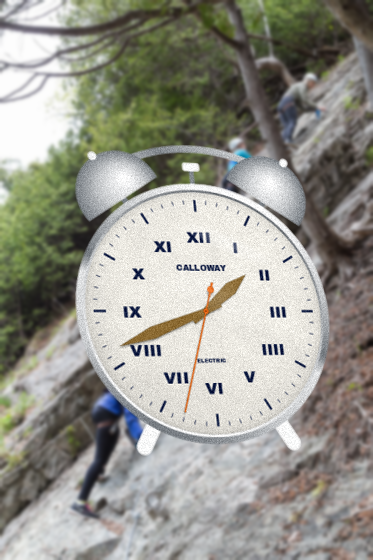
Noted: {"hour": 1, "minute": 41, "second": 33}
